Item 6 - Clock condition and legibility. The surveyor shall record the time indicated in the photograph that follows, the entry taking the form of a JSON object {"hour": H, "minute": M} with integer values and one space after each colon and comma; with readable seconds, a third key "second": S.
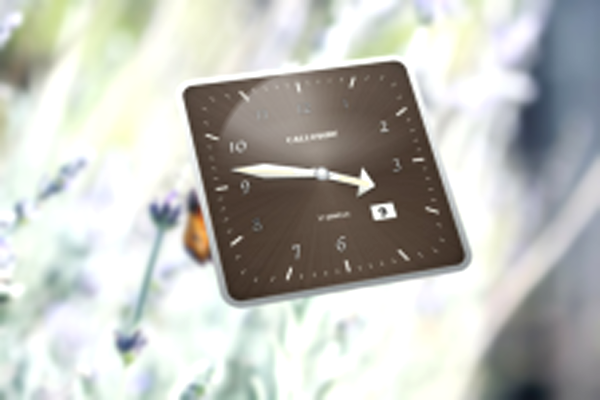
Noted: {"hour": 3, "minute": 47}
